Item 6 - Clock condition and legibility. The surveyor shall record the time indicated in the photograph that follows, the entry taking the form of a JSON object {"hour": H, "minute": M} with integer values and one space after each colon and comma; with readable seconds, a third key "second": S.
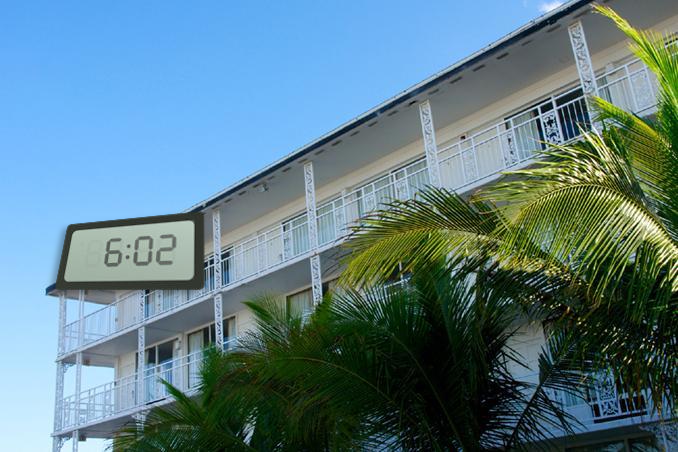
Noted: {"hour": 6, "minute": 2}
